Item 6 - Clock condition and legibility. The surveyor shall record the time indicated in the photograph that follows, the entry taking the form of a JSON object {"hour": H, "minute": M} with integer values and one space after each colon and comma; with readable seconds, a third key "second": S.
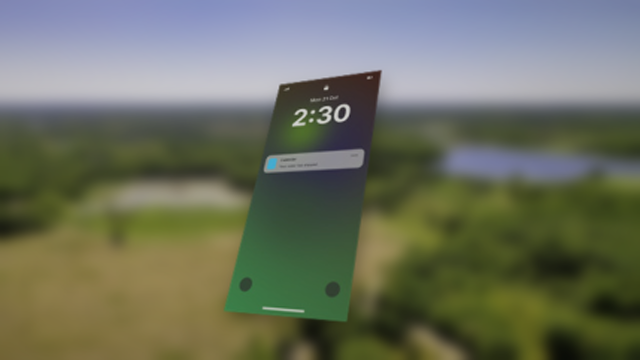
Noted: {"hour": 2, "minute": 30}
